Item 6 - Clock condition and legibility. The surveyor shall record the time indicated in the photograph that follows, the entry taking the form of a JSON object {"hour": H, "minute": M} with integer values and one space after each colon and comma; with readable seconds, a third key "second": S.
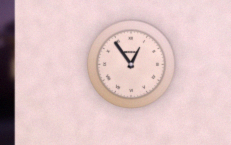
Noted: {"hour": 12, "minute": 54}
